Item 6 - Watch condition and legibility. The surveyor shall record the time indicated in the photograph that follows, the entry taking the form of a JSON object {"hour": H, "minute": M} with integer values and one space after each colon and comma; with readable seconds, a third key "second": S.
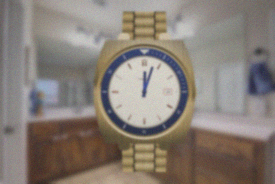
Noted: {"hour": 12, "minute": 3}
